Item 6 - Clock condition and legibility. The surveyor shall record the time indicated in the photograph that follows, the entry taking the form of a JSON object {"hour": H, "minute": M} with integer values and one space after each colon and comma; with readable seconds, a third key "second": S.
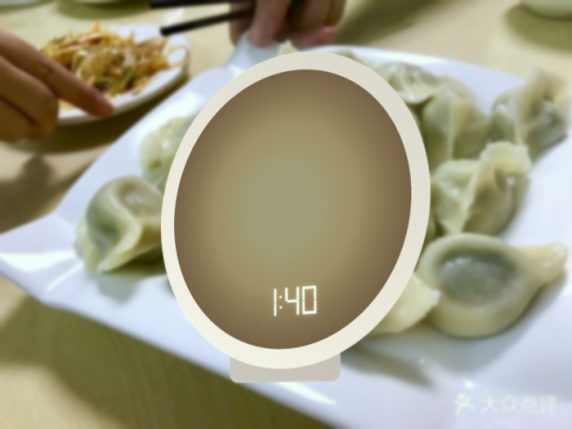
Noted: {"hour": 1, "minute": 40}
